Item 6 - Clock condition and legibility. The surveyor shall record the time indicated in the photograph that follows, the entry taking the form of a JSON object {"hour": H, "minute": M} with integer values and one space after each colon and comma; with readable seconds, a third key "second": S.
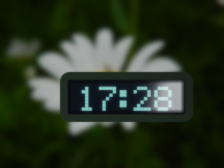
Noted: {"hour": 17, "minute": 28}
